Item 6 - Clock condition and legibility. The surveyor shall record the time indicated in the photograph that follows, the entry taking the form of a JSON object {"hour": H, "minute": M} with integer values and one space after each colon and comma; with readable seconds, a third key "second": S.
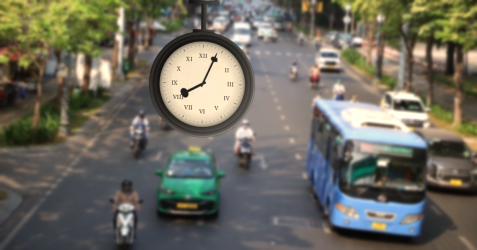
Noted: {"hour": 8, "minute": 4}
